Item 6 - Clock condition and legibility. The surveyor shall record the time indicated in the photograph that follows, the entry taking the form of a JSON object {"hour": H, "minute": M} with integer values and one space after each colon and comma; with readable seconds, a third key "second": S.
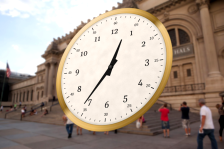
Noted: {"hour": 12, "minute": 36}
